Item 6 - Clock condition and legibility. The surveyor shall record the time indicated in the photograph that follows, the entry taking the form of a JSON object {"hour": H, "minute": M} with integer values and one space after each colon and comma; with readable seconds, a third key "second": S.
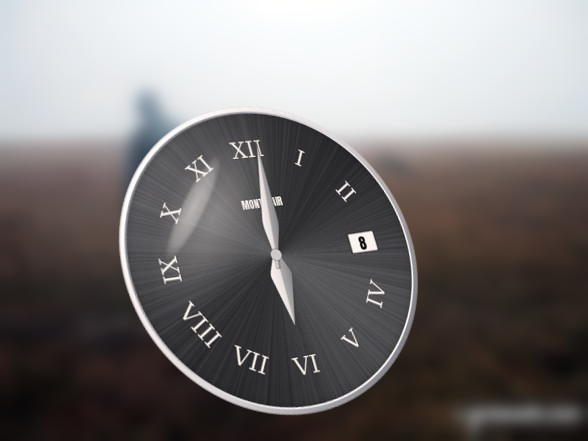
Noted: {"hour": 6, "minute": 1}
